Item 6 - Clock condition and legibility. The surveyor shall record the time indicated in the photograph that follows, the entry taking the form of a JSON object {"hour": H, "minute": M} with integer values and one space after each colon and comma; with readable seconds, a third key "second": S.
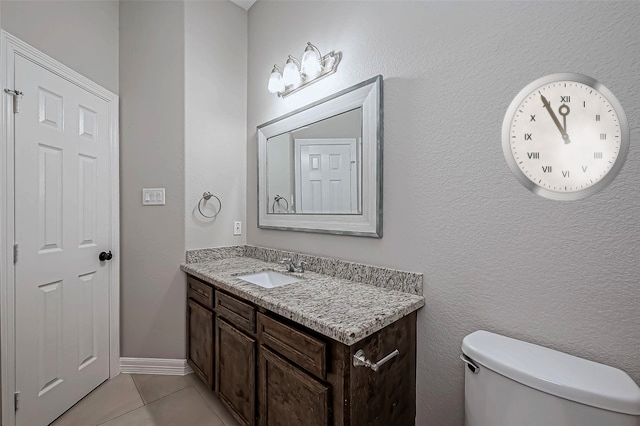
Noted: {"hour": 11, "minute": 55}
